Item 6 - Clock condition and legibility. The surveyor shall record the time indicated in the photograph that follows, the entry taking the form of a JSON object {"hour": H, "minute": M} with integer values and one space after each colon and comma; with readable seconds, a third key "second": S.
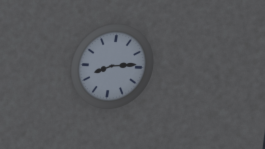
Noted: {"hour": 8, "minute": 14}
